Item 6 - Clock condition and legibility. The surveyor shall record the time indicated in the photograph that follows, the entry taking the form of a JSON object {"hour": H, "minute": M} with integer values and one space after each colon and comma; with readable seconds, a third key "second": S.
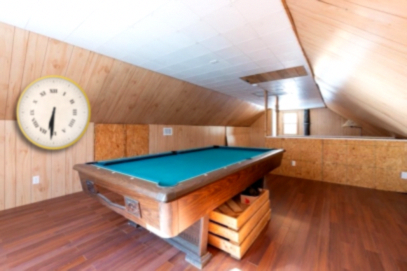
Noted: {"hour": 6, "minute": 31}
